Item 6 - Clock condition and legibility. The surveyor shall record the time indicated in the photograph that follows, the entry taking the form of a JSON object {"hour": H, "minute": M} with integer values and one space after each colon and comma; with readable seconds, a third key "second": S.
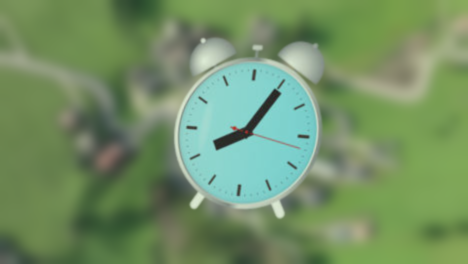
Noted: {"hour": 8, "minute": 5, "second": 17}
